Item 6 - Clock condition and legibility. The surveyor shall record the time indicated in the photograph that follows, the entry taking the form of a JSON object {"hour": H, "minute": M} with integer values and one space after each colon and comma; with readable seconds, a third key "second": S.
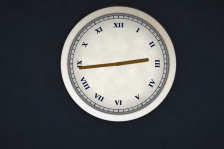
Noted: {"hour": 2, "minute": 44}
